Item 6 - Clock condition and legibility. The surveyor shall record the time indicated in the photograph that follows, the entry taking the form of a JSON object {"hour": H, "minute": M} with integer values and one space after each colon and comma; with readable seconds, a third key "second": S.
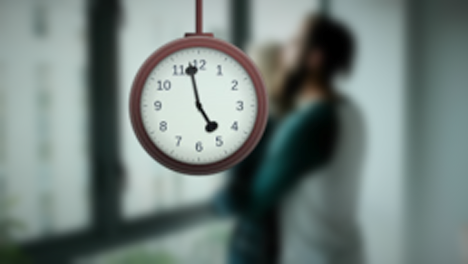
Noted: {"hour": 4, "minute": 58}
